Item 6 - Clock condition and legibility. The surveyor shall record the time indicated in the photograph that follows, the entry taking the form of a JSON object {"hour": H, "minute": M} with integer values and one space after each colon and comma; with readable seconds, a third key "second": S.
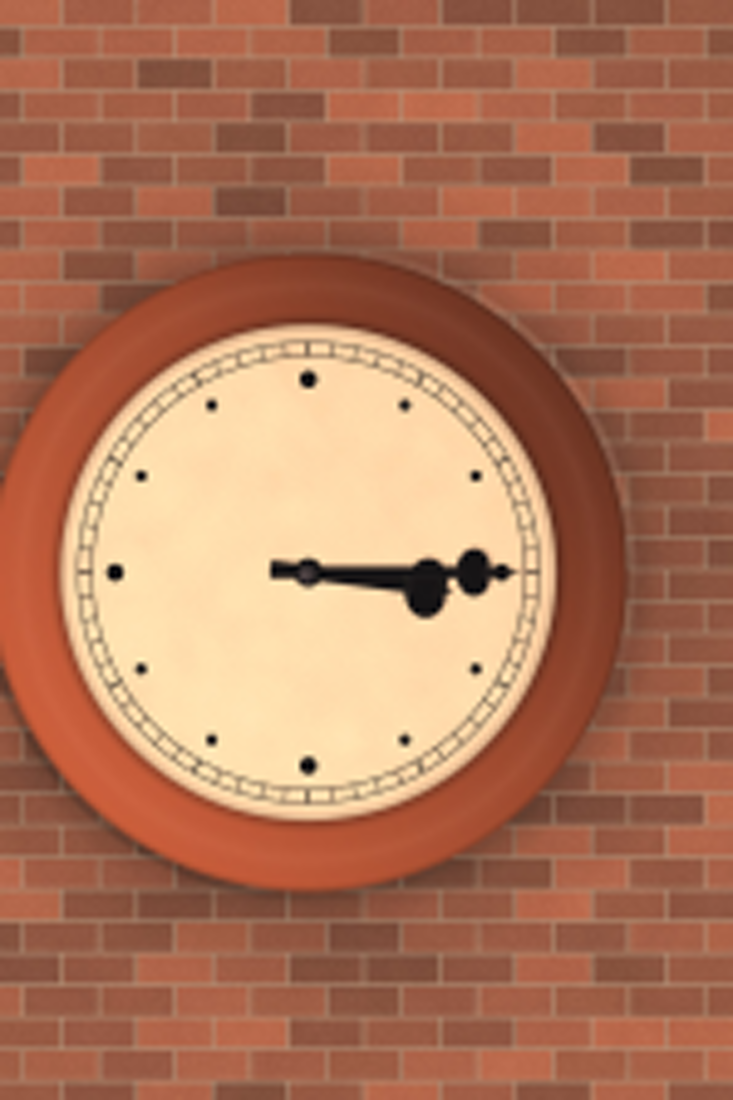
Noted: {"hour": 3, "minute": 15}
